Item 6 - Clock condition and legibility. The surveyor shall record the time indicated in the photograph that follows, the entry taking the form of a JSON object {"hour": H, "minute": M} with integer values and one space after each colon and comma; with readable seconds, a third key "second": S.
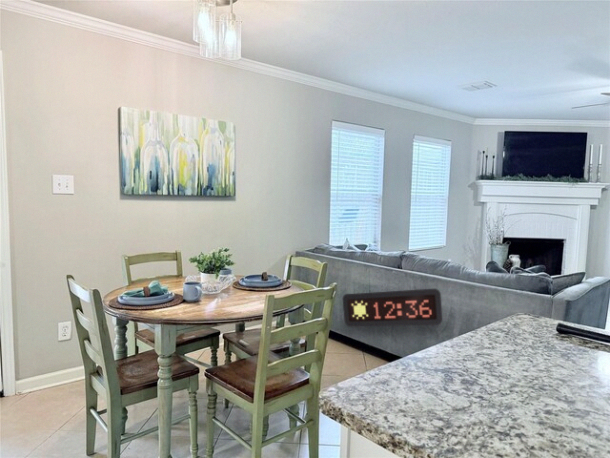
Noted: {"hour": 12, "minute": 36}
